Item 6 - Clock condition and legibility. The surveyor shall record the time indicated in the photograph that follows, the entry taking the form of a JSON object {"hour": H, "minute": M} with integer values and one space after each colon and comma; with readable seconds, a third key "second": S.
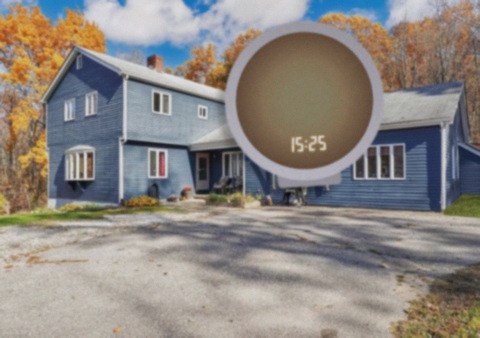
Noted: {"hour": 15, "minute": 25}
